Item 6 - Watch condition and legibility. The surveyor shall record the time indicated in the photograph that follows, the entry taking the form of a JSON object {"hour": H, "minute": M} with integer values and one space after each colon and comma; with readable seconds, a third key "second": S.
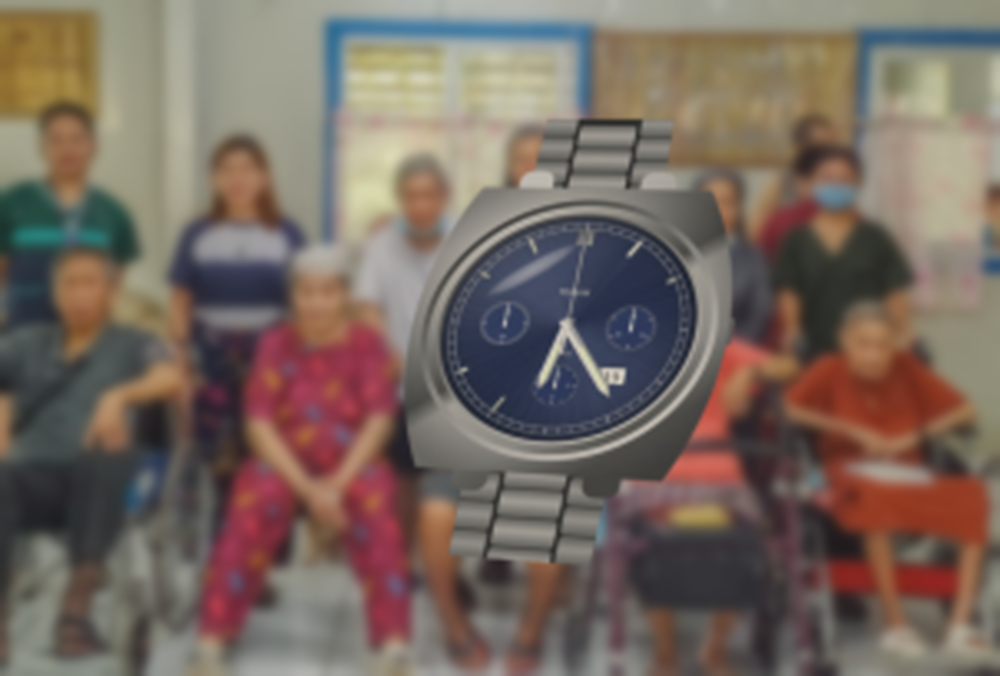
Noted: {"hour": 6, "minute": 24}
